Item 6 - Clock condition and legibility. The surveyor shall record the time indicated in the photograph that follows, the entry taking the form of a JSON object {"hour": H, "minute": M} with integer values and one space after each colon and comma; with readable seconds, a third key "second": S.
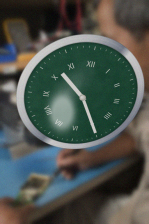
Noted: {"hour": 10, "minute": 25}
